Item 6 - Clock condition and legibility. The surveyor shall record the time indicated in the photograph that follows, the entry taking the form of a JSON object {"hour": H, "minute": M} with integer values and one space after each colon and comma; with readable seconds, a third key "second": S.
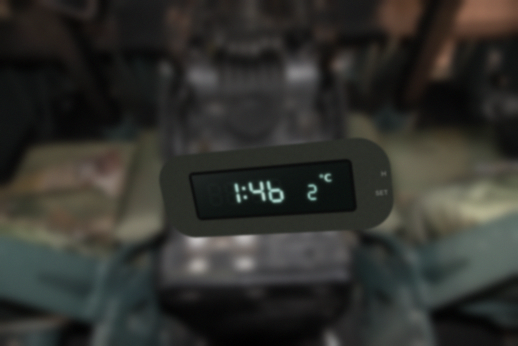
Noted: {"hour": 1, "minute": 46}
